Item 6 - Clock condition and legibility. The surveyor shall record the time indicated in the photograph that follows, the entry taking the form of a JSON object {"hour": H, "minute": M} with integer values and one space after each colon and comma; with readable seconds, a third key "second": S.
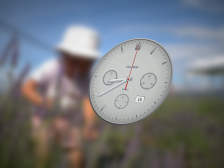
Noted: {"hour": 8, "minute": 39}
